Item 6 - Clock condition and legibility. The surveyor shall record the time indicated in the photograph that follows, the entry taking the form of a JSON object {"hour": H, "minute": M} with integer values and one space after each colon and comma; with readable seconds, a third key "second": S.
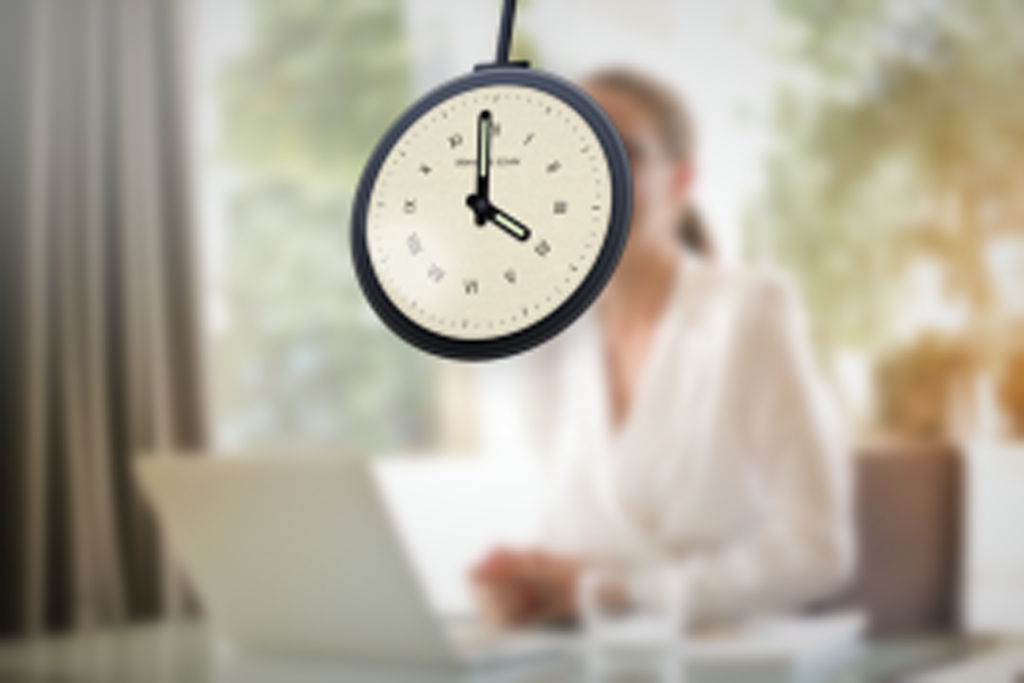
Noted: {"hour": 3, "minute": 59}
